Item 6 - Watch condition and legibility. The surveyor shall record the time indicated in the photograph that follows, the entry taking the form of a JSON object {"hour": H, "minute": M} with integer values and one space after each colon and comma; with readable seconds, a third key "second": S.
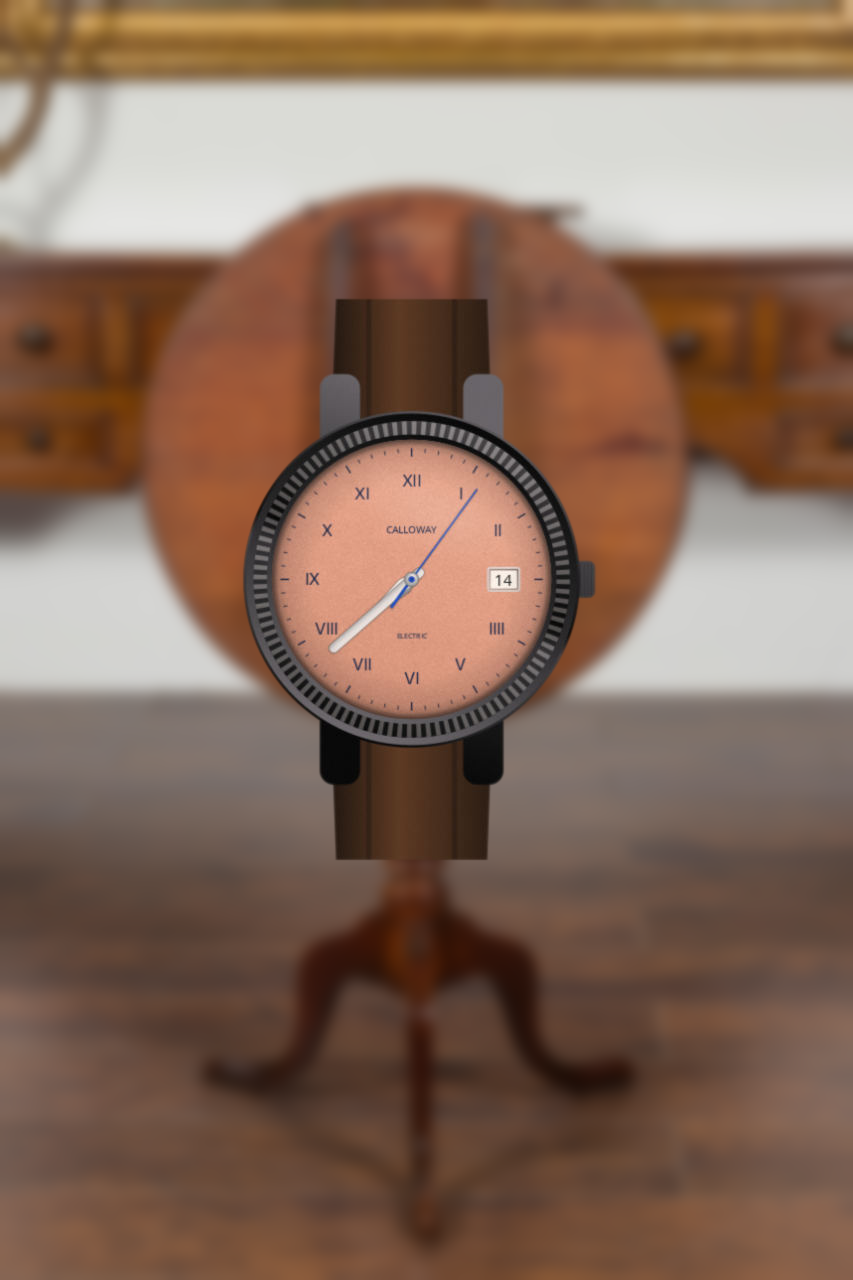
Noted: {"hour": 7, "minute": 38, "second": 6}
